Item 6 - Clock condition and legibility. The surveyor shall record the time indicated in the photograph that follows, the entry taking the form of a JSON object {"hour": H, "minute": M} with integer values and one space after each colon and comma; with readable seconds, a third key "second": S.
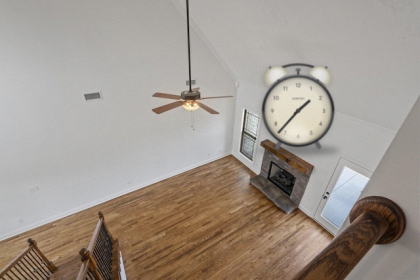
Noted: {"hour": 1, "minute": 37}
